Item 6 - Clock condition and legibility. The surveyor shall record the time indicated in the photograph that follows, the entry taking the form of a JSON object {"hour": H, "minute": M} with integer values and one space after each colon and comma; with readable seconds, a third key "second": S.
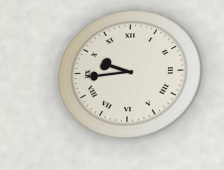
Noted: {"hour": 9, "minute": 44}
